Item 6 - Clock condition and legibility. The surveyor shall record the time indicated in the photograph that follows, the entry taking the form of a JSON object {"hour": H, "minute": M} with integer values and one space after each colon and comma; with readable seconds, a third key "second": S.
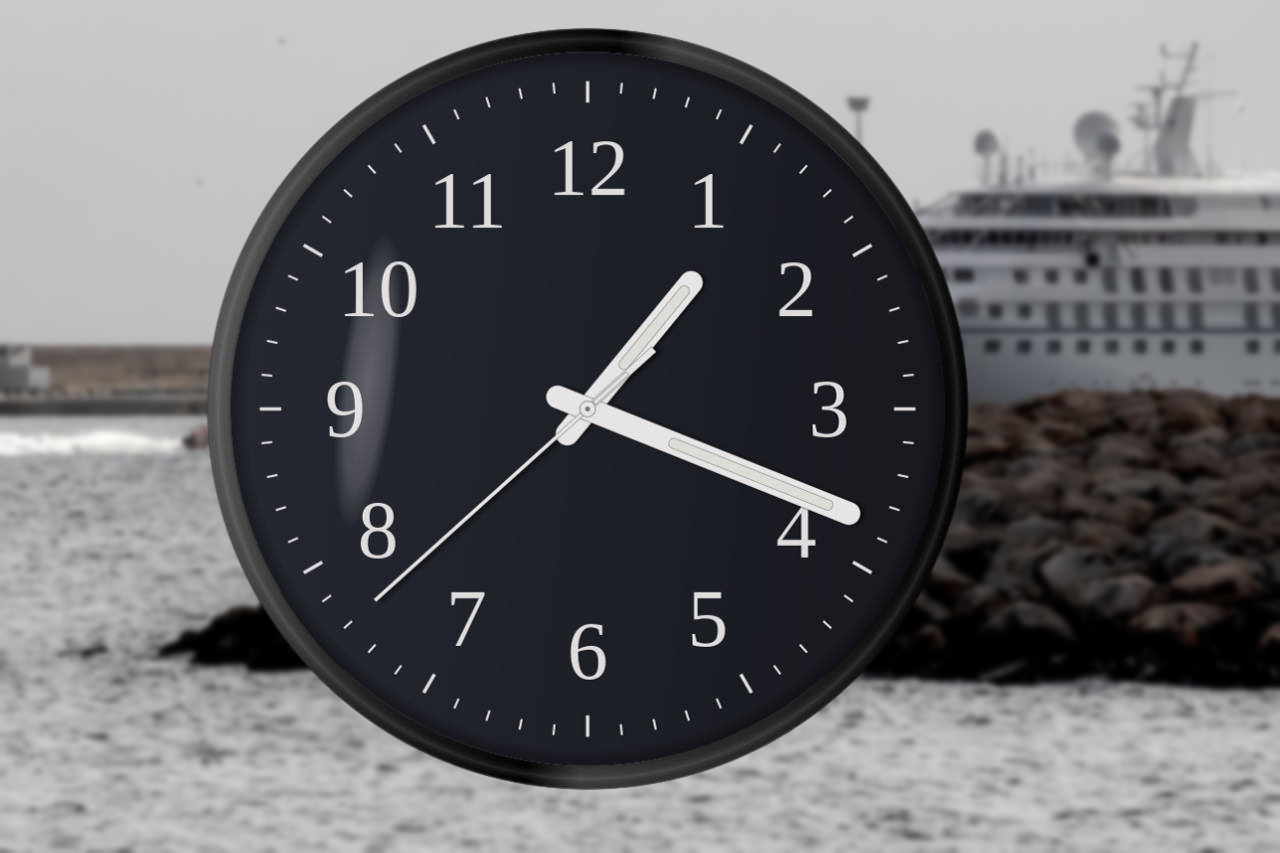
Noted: {"hour": 1, "minute": 18, "second": 38}
